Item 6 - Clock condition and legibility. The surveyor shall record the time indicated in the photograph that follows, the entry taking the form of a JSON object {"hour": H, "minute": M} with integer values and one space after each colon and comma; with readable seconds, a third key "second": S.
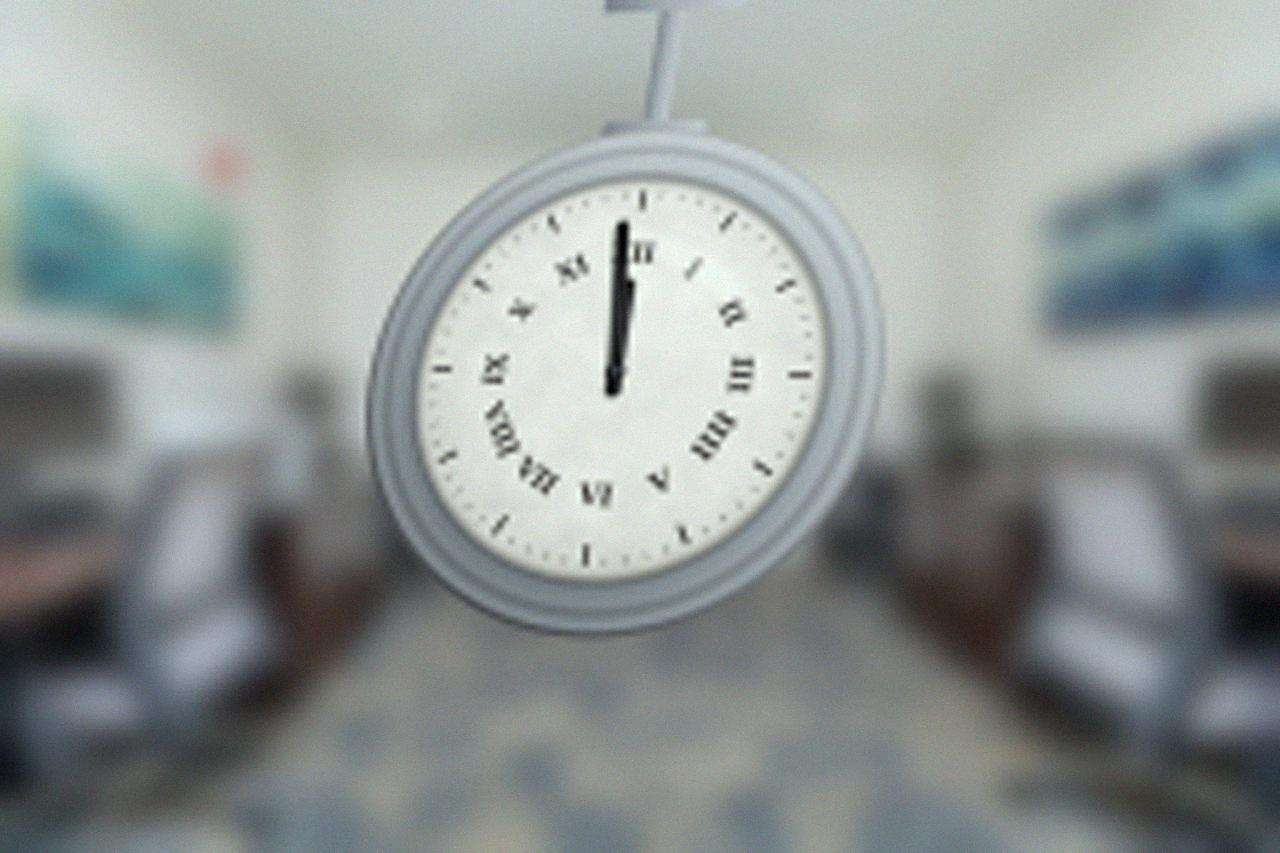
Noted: {"hour": 11, "minute": 59}
